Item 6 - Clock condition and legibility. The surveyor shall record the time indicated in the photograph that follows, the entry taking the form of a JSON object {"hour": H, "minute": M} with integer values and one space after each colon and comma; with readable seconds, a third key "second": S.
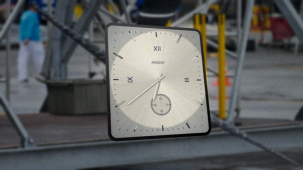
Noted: {"hour": 6, "minute": 39}
